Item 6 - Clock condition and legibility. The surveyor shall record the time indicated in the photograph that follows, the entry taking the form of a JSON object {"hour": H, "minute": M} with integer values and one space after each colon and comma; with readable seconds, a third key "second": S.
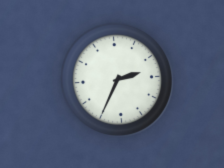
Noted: {"hour": 2, "minute": 35}
